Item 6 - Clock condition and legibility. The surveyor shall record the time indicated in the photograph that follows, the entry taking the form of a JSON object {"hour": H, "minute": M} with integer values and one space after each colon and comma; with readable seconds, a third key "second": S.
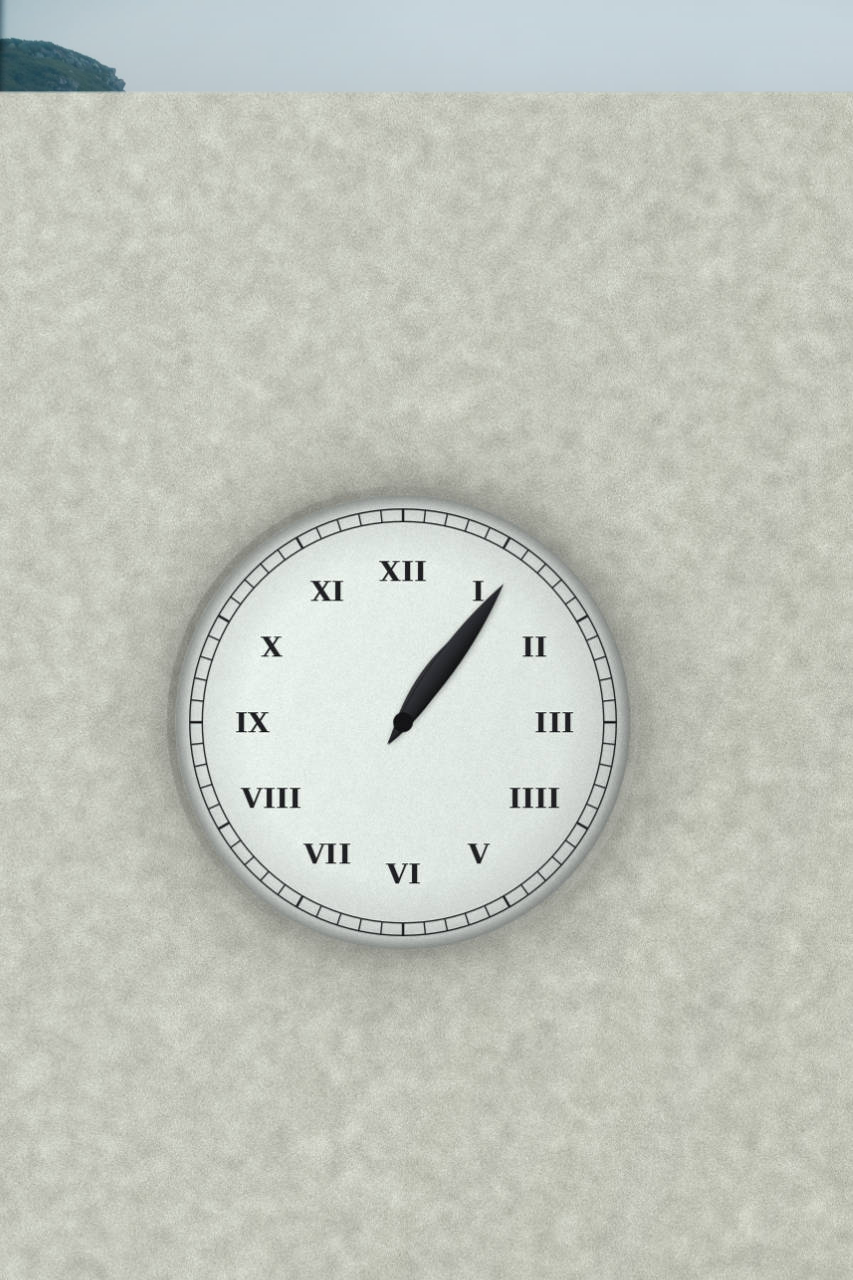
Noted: {"hour": 1, "minute": 6}
